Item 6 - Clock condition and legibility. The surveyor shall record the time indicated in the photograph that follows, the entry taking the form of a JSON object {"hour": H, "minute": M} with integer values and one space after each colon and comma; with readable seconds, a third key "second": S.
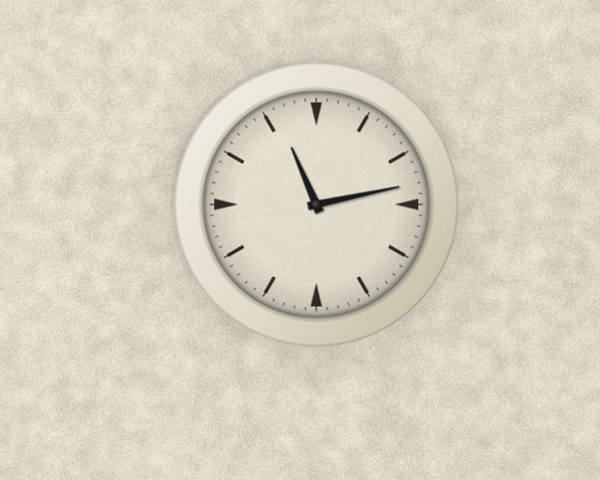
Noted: {"hour": 11, "minute": 13}
